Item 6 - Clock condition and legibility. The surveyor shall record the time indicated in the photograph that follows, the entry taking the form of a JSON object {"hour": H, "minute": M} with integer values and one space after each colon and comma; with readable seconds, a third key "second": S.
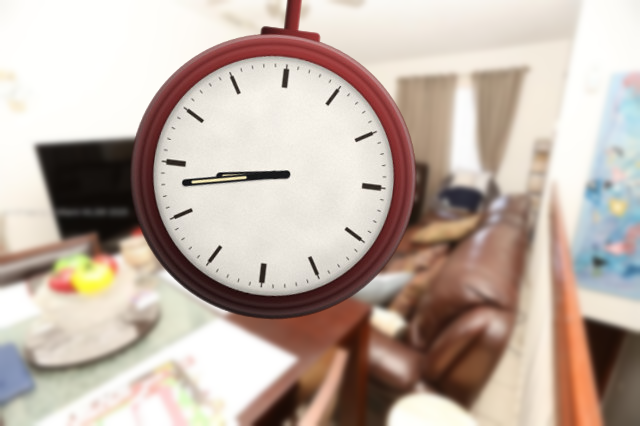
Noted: {"hour": 8, "minute": 43}
